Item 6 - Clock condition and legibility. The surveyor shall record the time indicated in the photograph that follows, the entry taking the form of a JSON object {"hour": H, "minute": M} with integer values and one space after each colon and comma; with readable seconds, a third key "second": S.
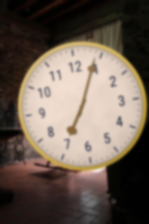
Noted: {"hour": 7, "minute": 4}
